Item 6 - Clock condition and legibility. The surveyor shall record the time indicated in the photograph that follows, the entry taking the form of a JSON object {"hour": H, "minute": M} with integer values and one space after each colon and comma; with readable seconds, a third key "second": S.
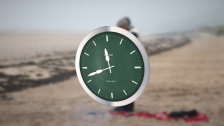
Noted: {"hour": 11, "minute": 42}
